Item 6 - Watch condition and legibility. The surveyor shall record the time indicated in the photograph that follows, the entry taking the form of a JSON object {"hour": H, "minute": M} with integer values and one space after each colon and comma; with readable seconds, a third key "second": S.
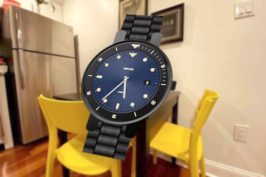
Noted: {"hour": 5, "minute": 36}
